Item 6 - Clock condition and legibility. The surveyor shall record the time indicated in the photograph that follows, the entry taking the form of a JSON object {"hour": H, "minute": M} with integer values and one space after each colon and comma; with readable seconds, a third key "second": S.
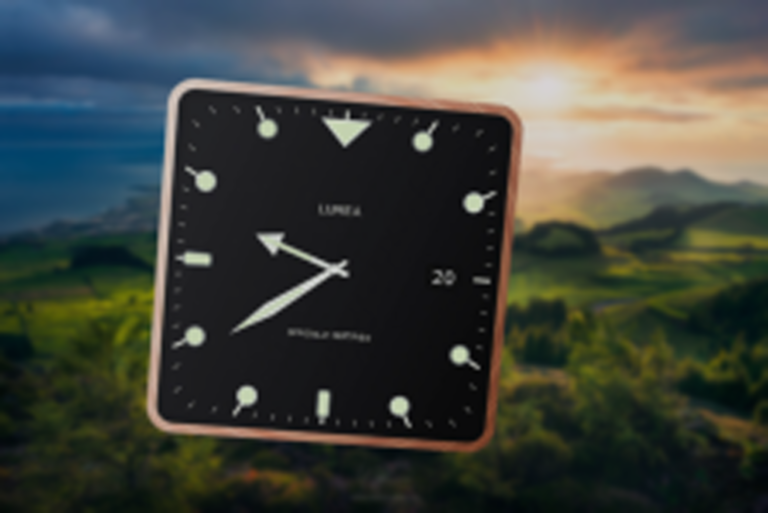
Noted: {"hour": 9, "minute": 39}
